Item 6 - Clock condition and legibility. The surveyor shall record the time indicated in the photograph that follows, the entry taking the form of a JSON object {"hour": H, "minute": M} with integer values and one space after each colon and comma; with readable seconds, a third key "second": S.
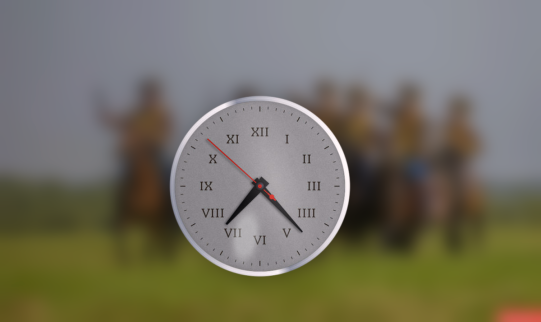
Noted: {"hour": 7, "minute": 22, "second": 52}
